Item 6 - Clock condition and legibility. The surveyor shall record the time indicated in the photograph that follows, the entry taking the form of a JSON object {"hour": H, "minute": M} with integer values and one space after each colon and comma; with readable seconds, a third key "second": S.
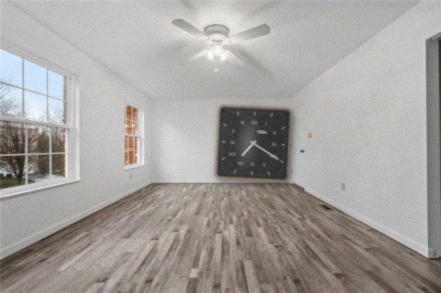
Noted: {"hour": 7, "minute": 20}
